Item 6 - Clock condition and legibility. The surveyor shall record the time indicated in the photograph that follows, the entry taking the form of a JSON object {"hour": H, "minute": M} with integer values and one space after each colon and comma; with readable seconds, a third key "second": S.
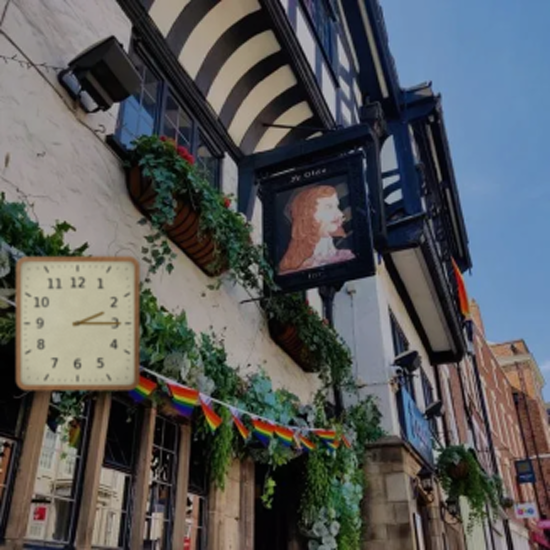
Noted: {"hour": 2, "minute": 15}
